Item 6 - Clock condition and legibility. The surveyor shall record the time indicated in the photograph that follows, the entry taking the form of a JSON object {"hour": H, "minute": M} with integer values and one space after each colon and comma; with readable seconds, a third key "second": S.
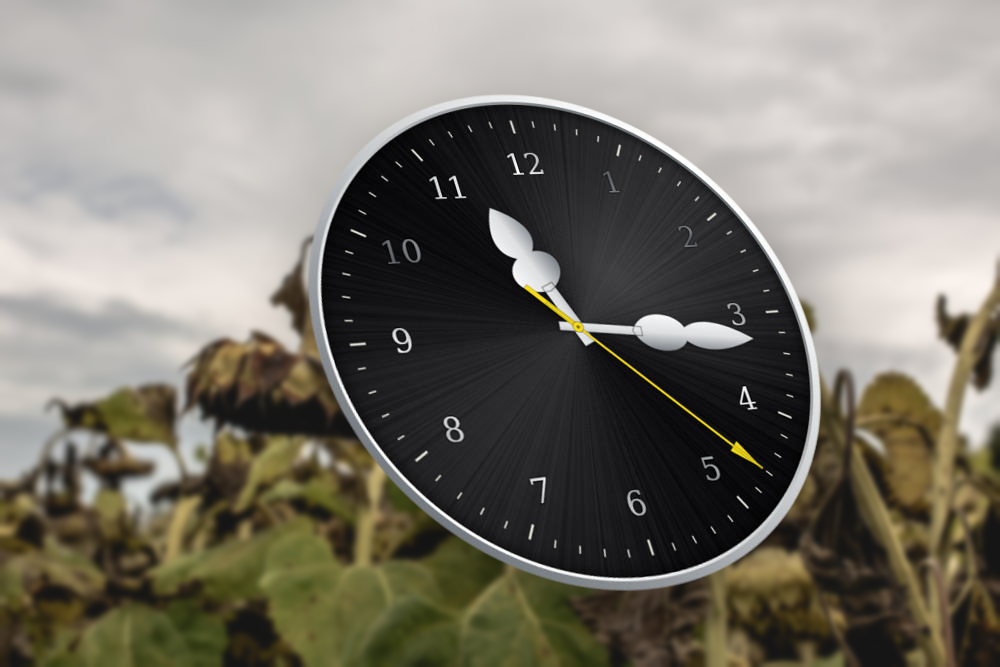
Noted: {"hour": 11, "minute": 16, "second": 23}
